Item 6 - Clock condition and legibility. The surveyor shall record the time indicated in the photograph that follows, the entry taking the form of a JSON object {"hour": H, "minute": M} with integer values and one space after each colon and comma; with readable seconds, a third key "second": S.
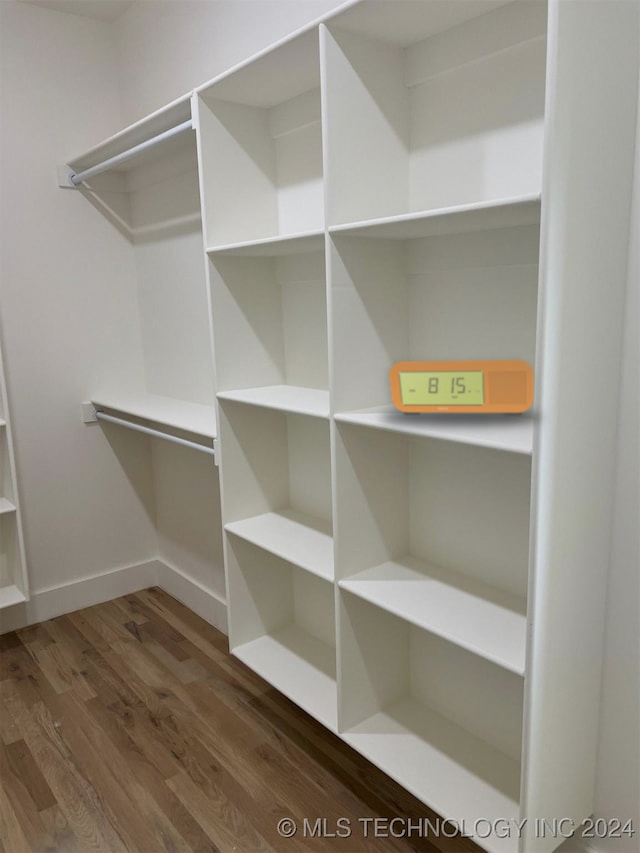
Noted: {"hour": 8, "minute": 15}
